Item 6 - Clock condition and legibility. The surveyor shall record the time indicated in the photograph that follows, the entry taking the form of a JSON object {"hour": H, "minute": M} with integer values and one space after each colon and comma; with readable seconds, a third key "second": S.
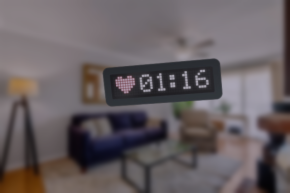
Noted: {"hour": 1, "minute": 16}
